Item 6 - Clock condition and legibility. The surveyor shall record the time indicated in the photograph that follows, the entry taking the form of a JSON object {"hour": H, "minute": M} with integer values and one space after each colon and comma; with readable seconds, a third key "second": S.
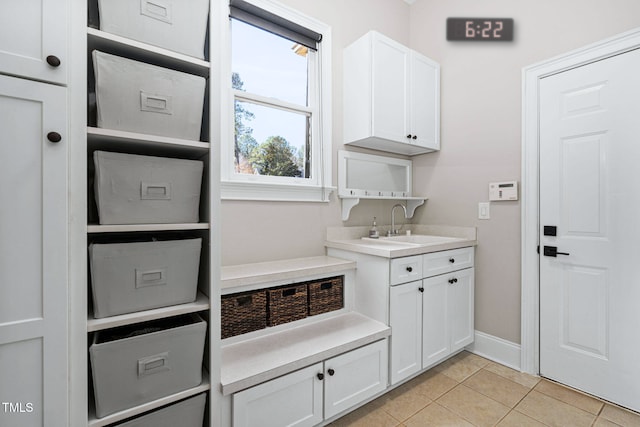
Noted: {"hour": 6, "minute": 22}
